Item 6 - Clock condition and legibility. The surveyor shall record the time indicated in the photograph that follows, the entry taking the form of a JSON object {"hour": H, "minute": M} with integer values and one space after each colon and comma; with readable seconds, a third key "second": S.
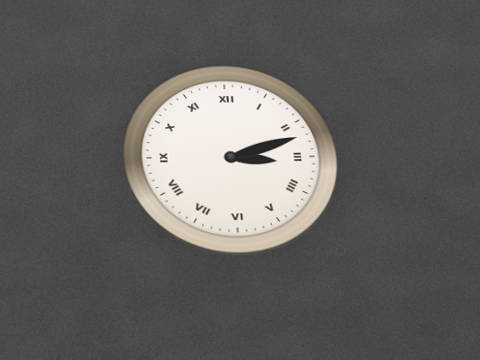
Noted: {"hour": 3, "minute": 12}
